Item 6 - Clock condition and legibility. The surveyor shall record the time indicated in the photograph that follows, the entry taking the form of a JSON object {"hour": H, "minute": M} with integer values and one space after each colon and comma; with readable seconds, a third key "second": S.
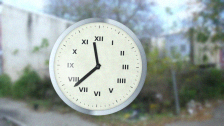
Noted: {"hour": 11, "minute": 38}
